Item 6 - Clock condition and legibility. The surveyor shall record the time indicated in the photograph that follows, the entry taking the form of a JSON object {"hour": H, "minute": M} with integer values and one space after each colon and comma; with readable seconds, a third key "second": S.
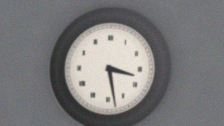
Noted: {"hour": 3, "minute": 28}
